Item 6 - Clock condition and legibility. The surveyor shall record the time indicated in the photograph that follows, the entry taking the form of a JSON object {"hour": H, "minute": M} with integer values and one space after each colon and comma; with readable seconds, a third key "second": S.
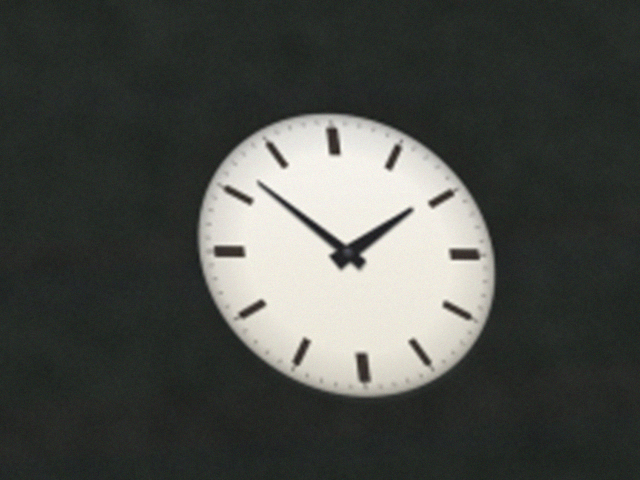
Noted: {"hour": 1, "minute": 52}
